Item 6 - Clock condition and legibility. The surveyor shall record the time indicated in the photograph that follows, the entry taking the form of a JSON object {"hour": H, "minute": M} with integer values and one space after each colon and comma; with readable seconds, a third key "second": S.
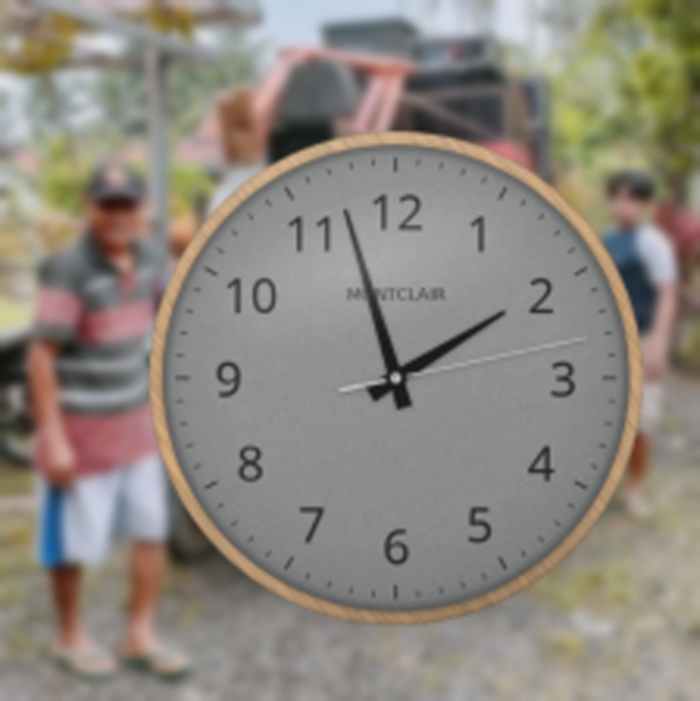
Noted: {"hour": 1, "minute": 57, "second": 13}
